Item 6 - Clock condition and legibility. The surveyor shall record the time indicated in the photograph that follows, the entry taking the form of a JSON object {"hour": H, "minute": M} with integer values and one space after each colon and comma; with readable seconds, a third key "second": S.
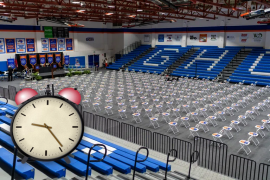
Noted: {"hour": 9, "minute": 24}
